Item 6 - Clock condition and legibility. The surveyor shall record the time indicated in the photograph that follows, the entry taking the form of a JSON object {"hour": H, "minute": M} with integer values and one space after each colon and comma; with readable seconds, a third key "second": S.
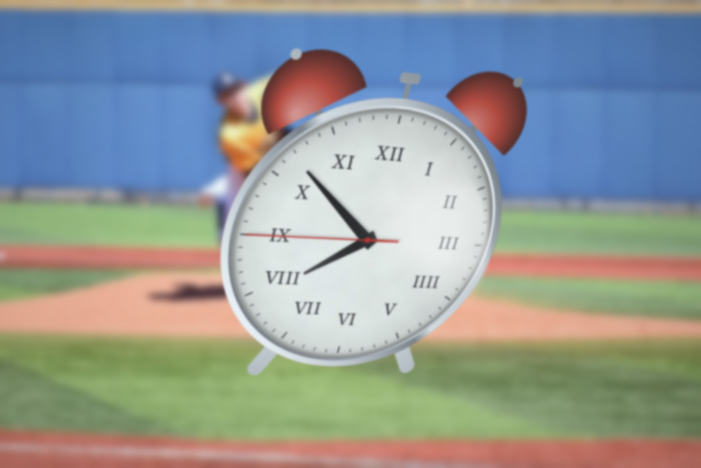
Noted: {"hour": 7, "minute": 51, "second": 45}
